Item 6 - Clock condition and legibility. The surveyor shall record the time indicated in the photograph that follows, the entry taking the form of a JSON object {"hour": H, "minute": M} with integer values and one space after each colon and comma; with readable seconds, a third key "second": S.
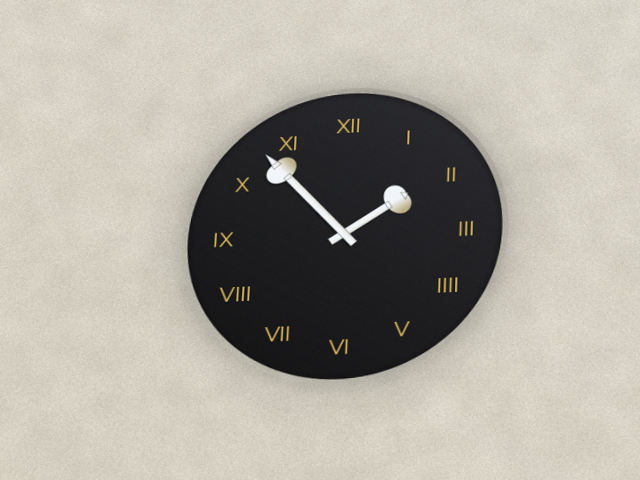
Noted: {"hour": 1, "minute": 53}
